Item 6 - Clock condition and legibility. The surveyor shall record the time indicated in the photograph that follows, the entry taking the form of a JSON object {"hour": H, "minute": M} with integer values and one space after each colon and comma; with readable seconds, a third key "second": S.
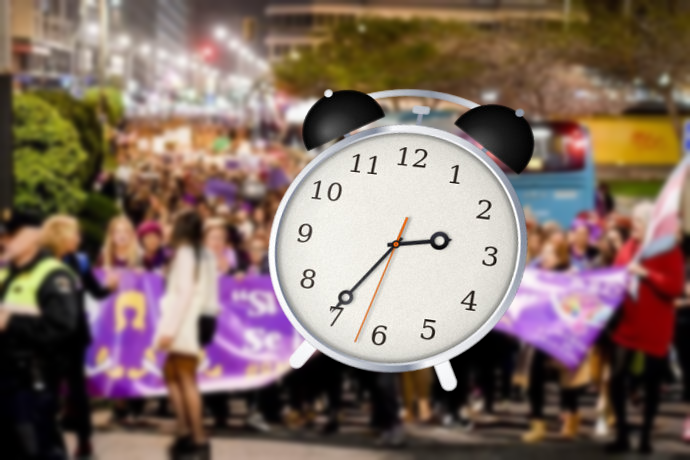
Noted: {"hour": 2, "minute": 35, "second": 32}
